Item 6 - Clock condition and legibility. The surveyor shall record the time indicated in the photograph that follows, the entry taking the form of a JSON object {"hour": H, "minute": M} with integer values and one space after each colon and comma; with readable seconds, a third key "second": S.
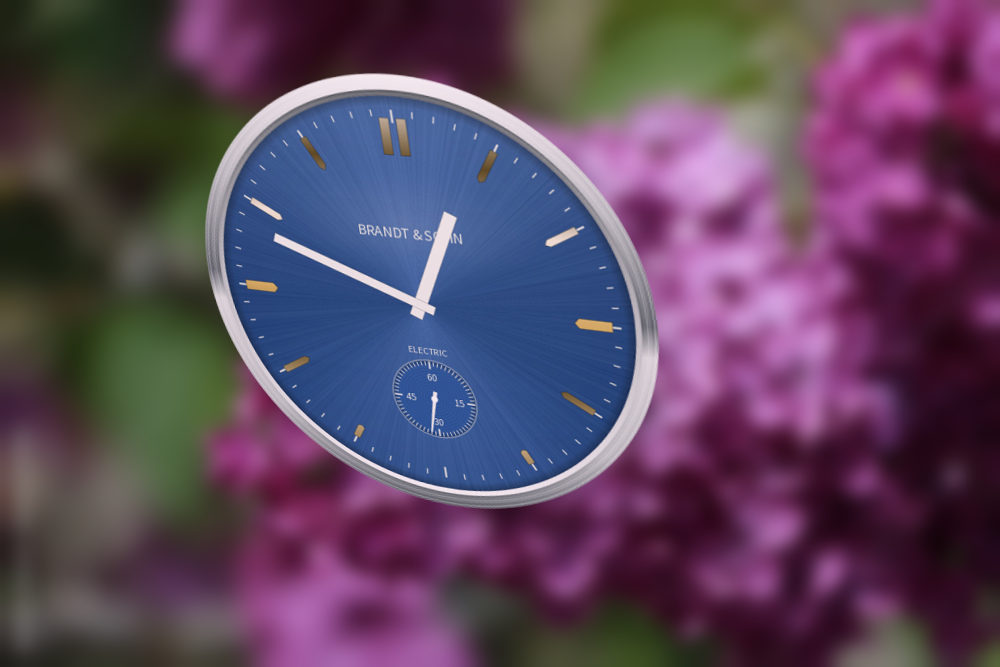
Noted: {"hour": 12, "minute": 48, "second": 32}
